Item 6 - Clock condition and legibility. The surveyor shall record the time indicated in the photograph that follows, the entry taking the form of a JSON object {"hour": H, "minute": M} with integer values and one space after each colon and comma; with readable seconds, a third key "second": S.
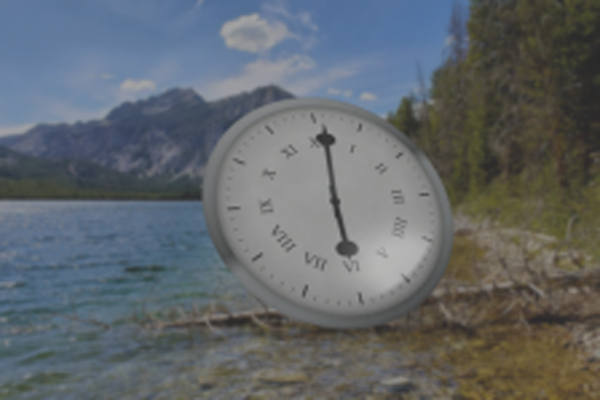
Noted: {"hour": 6, "minute": 1}
